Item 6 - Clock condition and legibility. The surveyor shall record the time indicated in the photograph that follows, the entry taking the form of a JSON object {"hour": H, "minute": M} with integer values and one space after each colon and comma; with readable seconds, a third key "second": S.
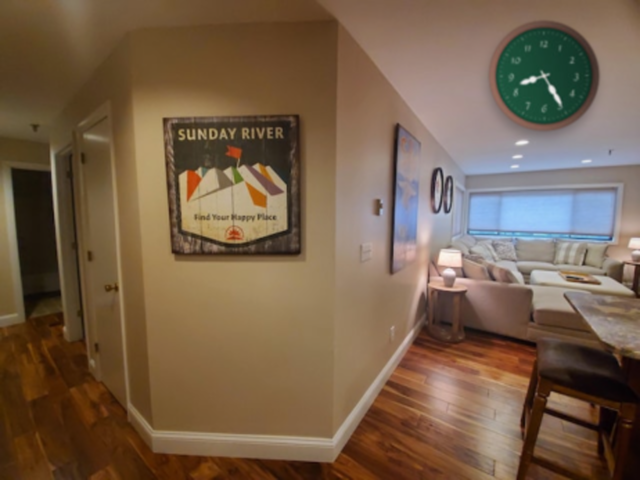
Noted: {"hour": 8, "minute": 25}
